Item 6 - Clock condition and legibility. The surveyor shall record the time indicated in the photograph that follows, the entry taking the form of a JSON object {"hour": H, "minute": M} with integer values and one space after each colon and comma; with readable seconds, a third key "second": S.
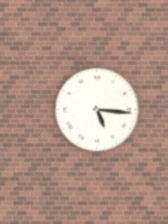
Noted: {"hour": 5, "minute": 16}
